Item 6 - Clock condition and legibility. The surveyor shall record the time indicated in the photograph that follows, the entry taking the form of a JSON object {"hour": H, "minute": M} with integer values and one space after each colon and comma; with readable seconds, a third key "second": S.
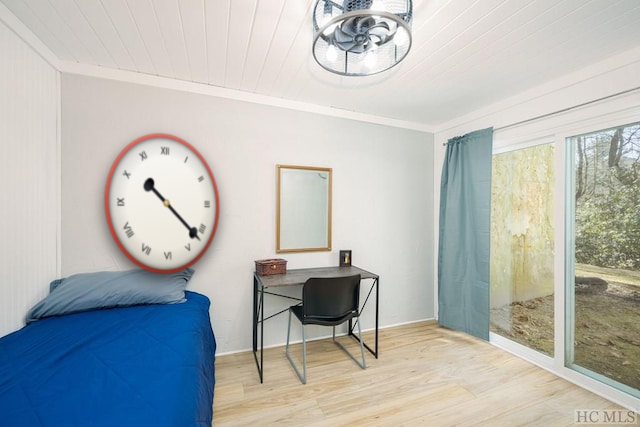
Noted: {"hour": 10, "minute": 22}
